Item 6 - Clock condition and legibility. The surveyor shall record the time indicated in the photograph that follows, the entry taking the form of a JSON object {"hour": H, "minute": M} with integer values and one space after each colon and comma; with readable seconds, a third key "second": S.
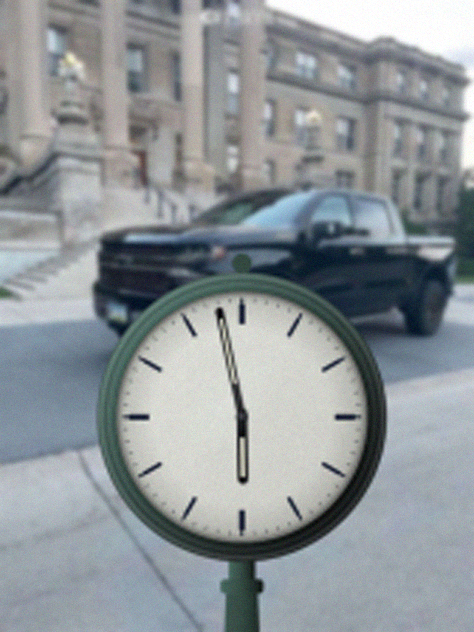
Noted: {"hour": 5, "minute": 58}
